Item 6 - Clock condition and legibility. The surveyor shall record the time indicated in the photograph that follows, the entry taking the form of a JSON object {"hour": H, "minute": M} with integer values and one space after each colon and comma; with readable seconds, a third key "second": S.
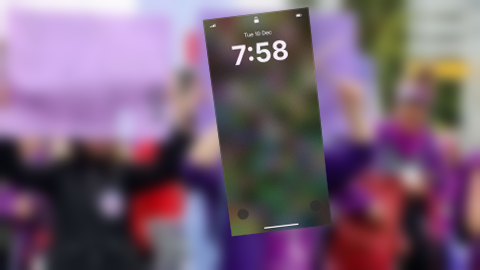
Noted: {"hour": 7, "minute": 58}
